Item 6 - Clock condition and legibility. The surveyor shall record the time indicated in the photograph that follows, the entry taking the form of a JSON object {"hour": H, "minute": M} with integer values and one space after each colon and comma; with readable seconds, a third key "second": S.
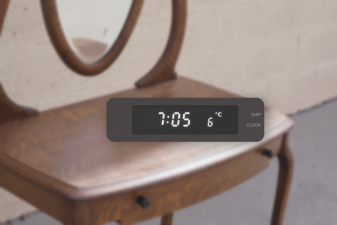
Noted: {"hour": 7, "minute": 5}
